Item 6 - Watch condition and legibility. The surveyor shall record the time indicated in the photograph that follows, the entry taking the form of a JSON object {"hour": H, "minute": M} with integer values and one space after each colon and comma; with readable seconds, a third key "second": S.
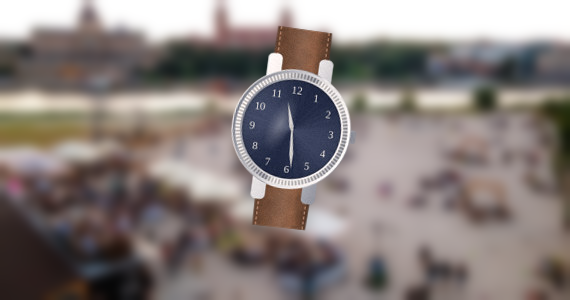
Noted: {"hour": 11, "minute": 29}
